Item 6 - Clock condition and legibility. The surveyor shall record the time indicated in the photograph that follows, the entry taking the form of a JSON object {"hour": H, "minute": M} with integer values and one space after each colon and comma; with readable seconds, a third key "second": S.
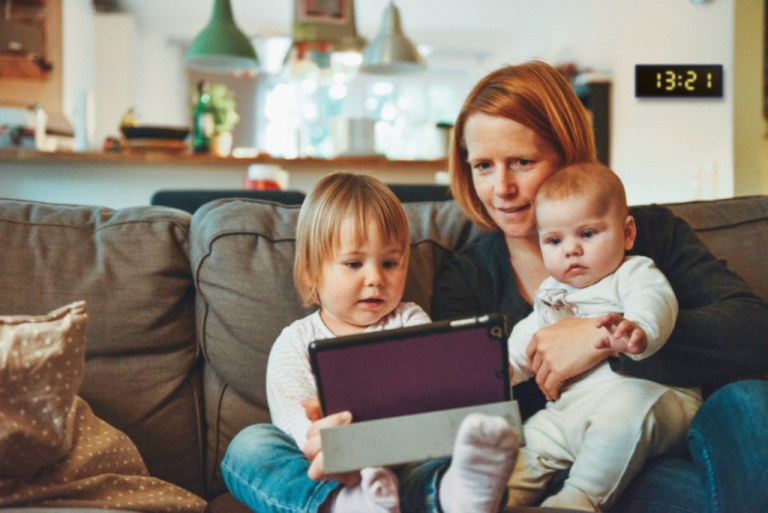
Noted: {"hour": 13, "minute": 21}
